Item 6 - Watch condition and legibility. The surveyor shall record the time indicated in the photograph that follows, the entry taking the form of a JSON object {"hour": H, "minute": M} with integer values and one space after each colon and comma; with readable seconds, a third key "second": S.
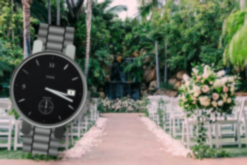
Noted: {"hour": 3, "minute": 18}
